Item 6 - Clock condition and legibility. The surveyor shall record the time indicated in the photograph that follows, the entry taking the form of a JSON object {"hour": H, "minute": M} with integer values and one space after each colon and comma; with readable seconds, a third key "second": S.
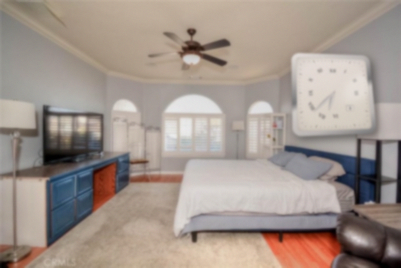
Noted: {"hour": 6, "minute": 38}
